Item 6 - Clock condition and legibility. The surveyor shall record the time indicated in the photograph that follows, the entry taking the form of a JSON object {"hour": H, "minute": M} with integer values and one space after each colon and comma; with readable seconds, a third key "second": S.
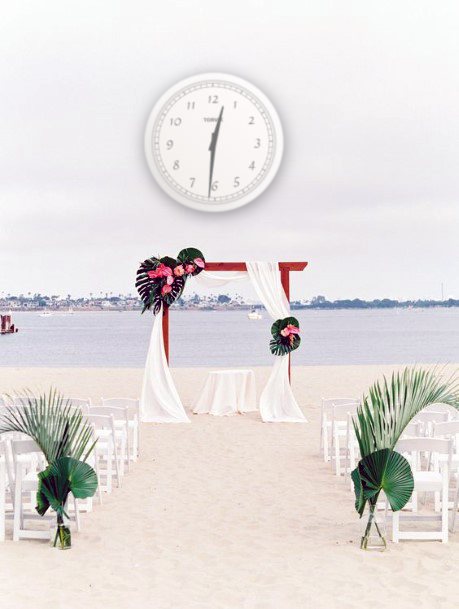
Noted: {"hour": 12, "minute": 31}
